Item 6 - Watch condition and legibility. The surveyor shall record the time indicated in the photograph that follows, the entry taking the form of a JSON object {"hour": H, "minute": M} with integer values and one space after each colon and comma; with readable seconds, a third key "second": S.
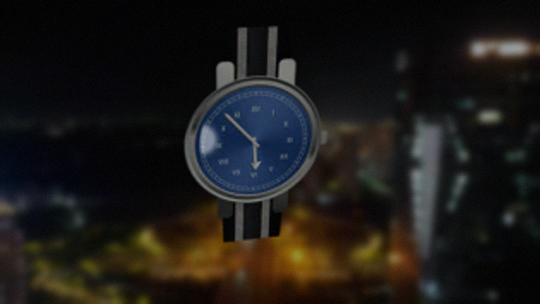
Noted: {"hour": 5, "minute": 53}
